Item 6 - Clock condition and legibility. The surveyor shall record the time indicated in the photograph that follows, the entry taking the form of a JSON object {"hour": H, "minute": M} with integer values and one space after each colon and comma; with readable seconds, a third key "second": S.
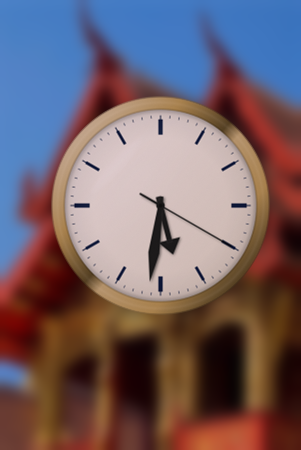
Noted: {"hour": 5, "minute": 31, "second": 20}
